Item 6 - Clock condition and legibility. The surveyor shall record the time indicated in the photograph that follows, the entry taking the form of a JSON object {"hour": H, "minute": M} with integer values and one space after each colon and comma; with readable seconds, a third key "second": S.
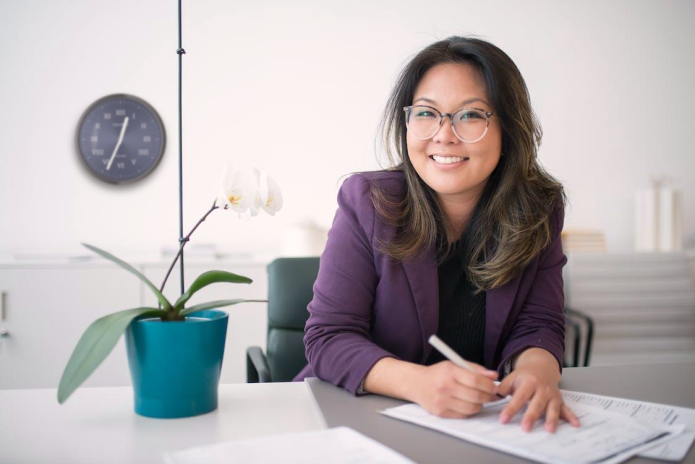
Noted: {"hour": 12, "minute": 34}
